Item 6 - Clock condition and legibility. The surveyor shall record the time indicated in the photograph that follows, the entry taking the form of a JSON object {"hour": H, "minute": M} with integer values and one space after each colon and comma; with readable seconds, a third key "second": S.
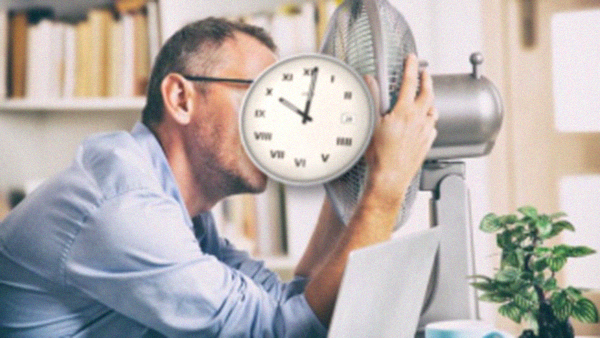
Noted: {"hour": 10, "minute": 1}
